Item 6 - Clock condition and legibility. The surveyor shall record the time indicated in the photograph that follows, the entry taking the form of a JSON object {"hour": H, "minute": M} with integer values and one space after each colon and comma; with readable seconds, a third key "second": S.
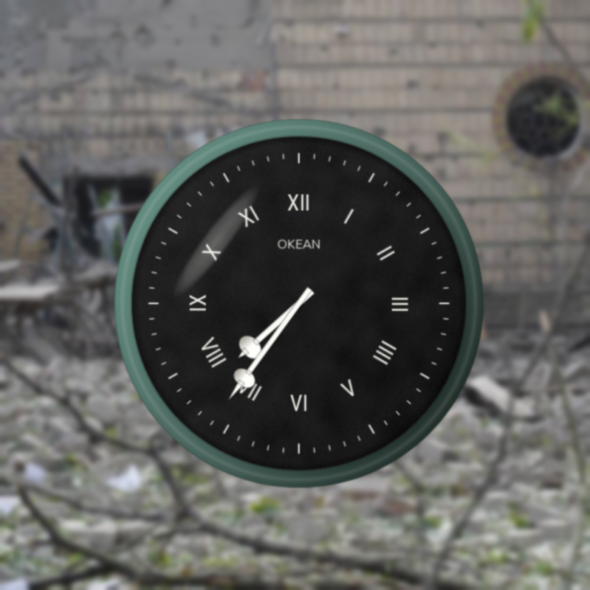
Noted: {"hour": 7, "minute": 36}
